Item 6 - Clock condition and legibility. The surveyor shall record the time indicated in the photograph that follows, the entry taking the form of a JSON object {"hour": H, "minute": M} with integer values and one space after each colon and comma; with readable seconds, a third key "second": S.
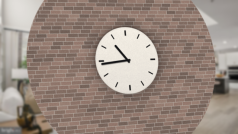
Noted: {"hour": 10, "minute": 44}
